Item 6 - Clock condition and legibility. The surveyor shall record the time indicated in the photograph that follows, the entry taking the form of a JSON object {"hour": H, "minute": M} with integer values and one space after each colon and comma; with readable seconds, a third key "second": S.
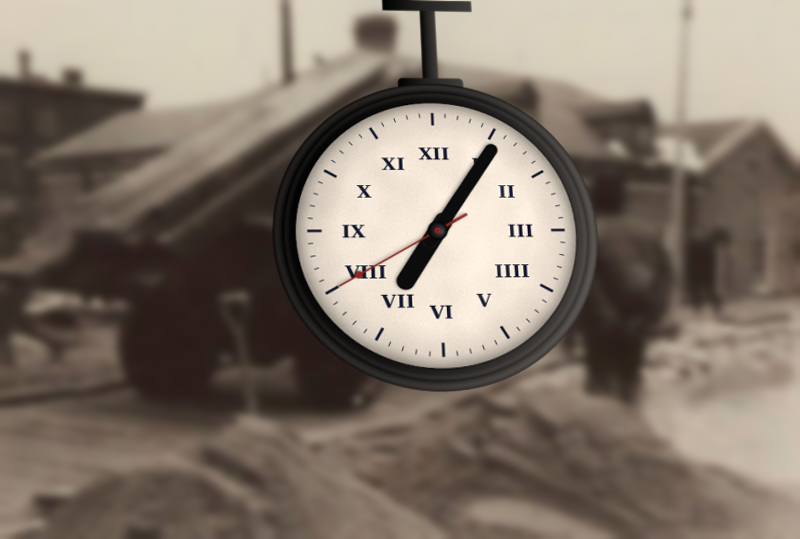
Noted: {"hour": 7, "minute": 5, "second": 40}
